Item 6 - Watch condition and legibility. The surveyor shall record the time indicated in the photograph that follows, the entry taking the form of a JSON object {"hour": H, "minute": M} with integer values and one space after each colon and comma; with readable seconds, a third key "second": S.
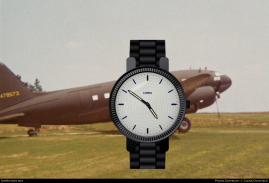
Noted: {"hour": 4, "minute": 51}
